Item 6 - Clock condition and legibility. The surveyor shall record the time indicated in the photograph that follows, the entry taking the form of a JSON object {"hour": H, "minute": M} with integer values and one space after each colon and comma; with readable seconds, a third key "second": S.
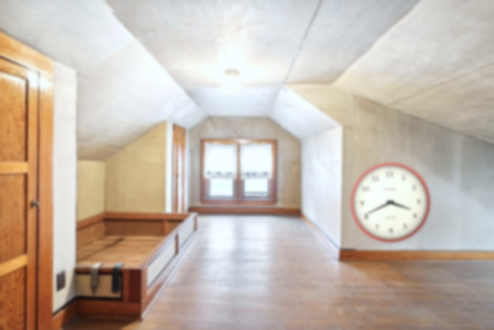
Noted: {"hour": 3, "minute": 41}
